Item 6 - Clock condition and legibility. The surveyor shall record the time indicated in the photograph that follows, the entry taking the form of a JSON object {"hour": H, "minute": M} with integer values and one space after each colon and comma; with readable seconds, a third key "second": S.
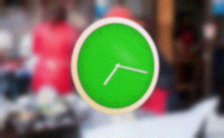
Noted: {"hour": 7, "minute": 17}
